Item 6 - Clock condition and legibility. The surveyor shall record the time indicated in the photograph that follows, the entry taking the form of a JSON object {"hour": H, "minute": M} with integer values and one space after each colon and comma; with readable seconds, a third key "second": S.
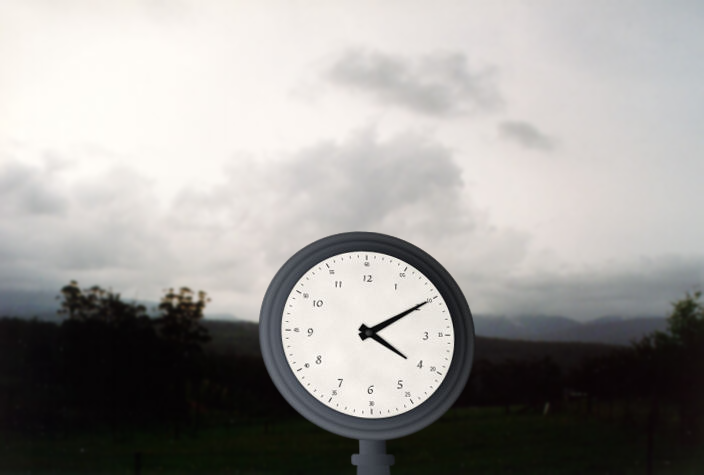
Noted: {"hour": 4, "minute": 10}
